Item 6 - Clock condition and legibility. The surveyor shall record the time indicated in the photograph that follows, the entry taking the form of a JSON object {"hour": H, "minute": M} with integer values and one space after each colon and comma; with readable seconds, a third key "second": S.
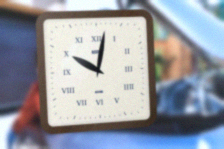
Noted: {"hour": 10, "minute": 2}
